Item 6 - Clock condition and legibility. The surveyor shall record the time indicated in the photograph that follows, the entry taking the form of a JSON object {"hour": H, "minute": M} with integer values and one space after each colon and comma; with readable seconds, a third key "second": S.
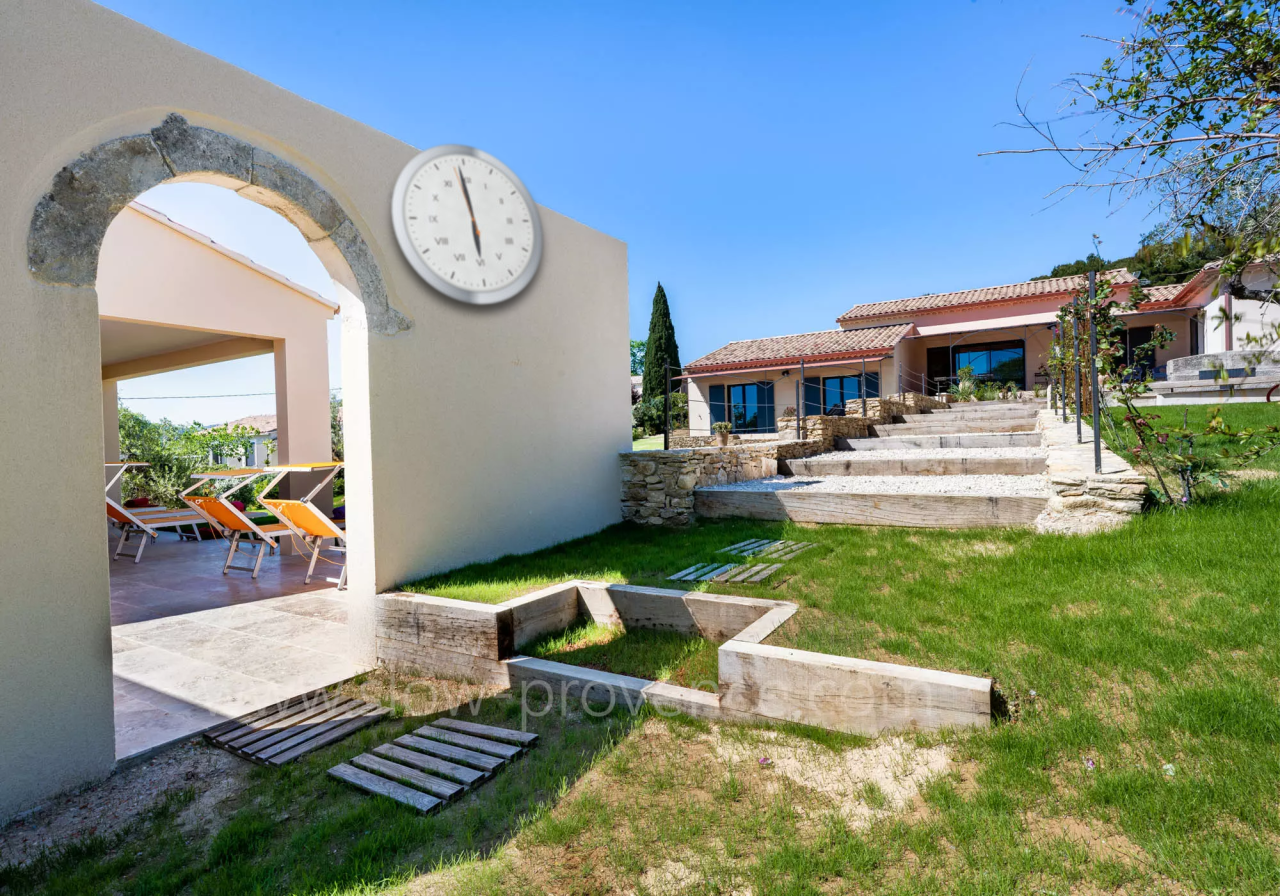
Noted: {"hour": 5, "minute": 58, "second": 58}
